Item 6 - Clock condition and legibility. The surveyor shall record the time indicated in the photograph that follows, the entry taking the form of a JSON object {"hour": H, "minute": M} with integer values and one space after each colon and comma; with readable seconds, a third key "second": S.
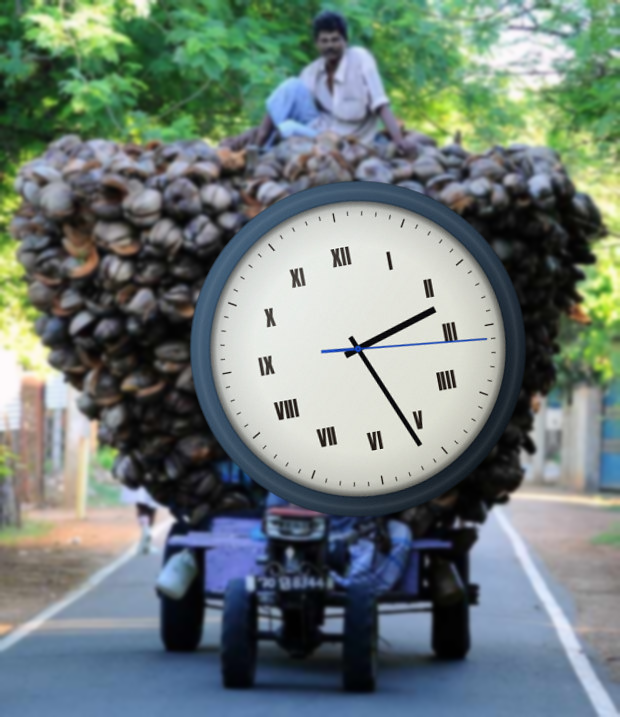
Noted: {"hour": 2, "minute": 26, "second": 16}
